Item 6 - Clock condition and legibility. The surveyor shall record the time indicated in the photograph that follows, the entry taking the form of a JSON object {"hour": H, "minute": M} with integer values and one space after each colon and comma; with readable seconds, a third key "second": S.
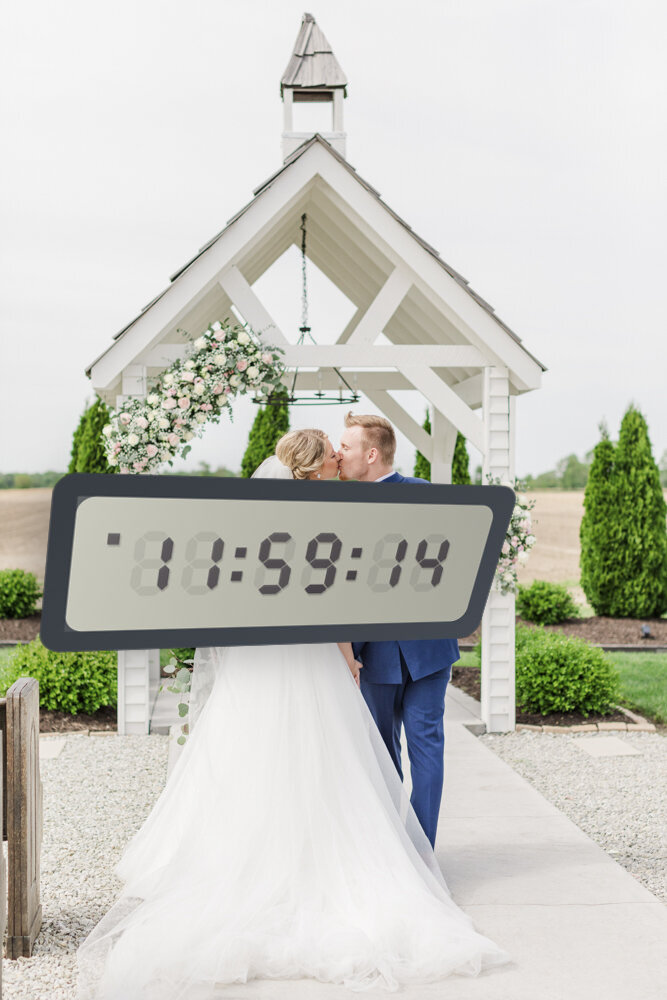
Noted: {"hour": 11, "minute": 59, "second": 14}
